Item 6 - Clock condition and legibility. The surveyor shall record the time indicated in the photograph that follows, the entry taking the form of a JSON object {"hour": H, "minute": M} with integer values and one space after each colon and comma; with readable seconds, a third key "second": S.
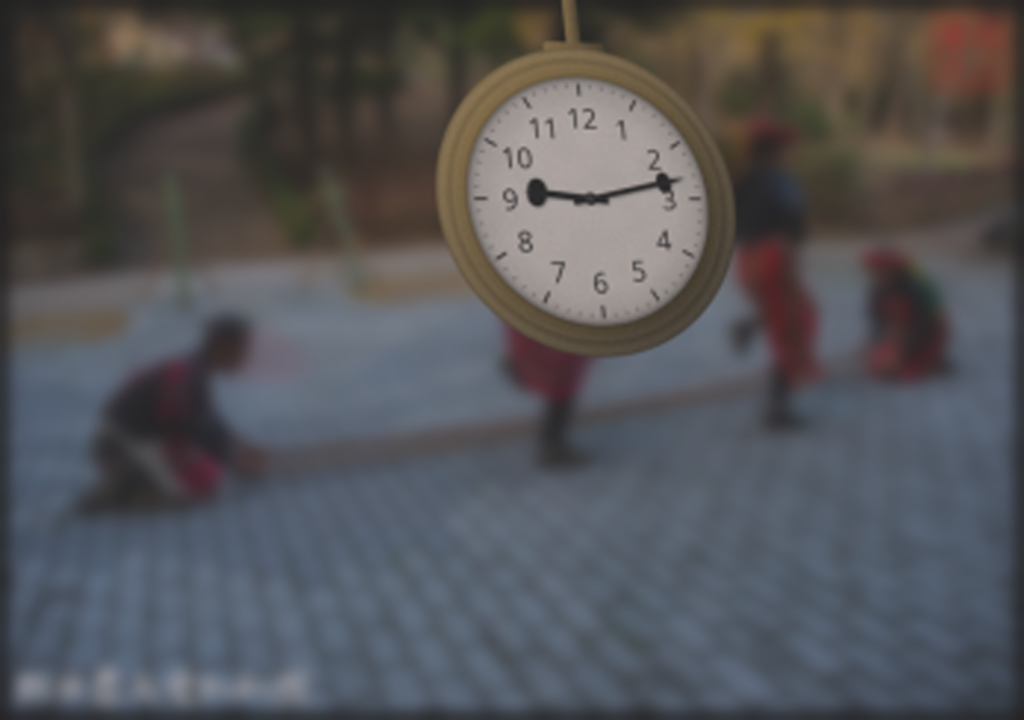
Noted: {"hour": 9, "minute": 13}
